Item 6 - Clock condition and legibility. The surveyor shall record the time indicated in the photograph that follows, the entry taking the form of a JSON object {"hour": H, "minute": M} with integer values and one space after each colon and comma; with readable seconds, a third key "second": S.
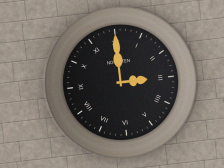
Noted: {"hour": 3, "minute": 0}
